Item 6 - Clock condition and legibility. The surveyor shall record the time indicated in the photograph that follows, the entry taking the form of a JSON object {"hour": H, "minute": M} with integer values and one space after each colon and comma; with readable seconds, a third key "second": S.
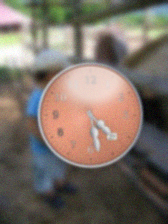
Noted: {"hour": 4, "minute": 28}
